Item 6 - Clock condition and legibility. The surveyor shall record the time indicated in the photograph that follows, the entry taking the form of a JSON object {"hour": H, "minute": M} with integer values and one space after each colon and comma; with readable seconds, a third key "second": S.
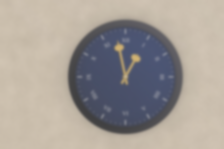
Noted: {"hour": 12, "minute": 58}
